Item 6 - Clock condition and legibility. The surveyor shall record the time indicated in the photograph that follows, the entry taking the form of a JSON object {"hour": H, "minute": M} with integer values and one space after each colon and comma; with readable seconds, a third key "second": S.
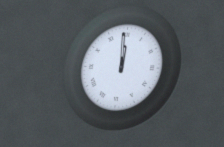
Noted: {"hour": 11, "minute": 59}
